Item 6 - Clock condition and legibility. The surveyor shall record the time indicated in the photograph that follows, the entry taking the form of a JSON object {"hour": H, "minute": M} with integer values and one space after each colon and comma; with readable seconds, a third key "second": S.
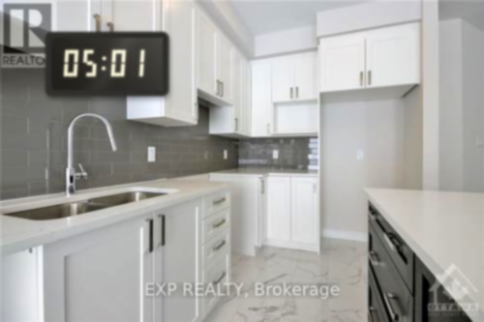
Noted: {"hour": 5, "minute": 1}
